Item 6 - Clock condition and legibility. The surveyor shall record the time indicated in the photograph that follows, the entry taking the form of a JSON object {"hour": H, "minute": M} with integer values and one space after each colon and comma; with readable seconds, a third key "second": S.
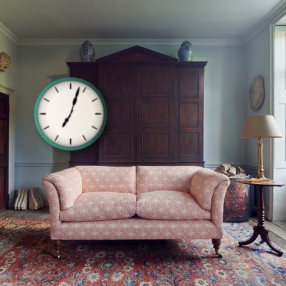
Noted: {"hour": 7, "minute": 3}
